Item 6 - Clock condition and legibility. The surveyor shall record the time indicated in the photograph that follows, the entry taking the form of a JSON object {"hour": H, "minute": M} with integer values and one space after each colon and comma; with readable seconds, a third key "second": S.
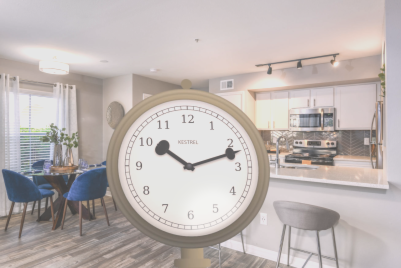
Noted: {"hour": 10, "minute": 12}
